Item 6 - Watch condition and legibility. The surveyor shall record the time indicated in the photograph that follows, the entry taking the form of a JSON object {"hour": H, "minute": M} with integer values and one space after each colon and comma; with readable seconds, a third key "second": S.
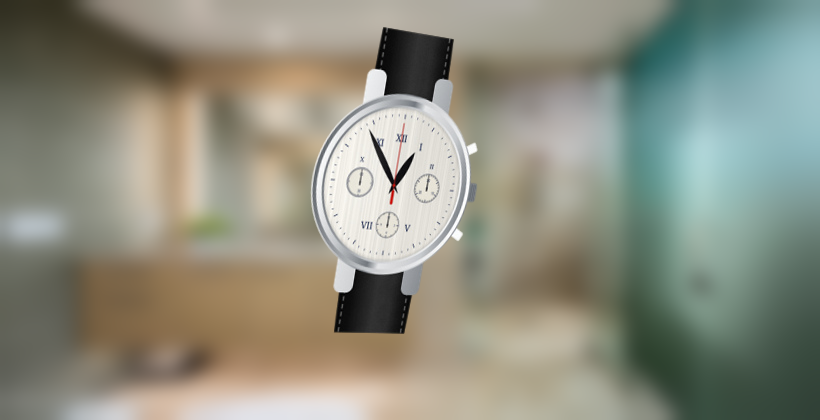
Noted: {"hour": 12, "minute": 54}
